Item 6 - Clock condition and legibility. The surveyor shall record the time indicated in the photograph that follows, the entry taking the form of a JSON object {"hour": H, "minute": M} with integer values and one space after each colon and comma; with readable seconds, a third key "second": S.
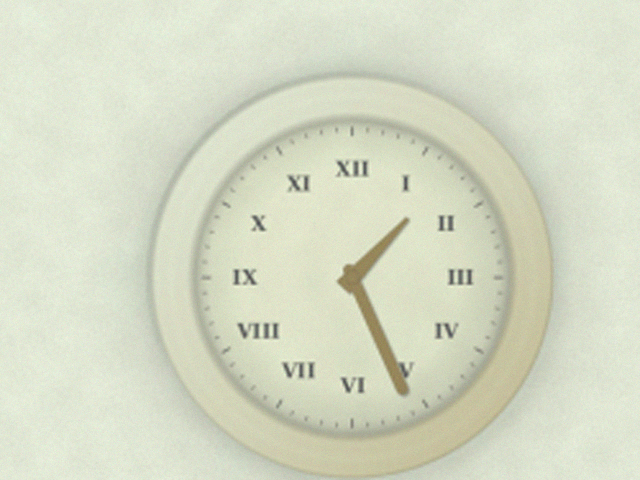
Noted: {"hour": 1, "minute": 26}
